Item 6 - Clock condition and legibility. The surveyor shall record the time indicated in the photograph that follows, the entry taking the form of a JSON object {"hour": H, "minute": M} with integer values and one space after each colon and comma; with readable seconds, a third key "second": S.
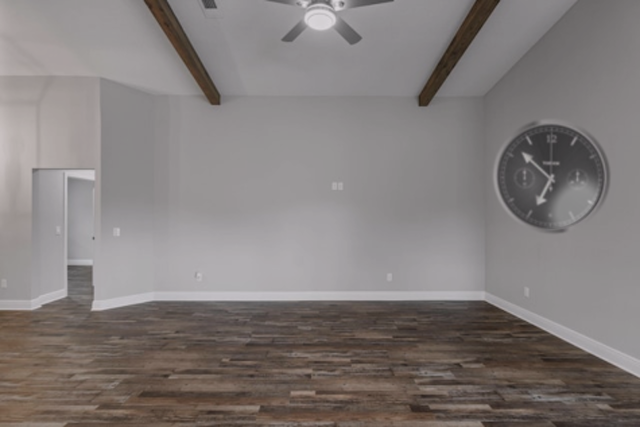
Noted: {"hour": 6, "minute": 52}
